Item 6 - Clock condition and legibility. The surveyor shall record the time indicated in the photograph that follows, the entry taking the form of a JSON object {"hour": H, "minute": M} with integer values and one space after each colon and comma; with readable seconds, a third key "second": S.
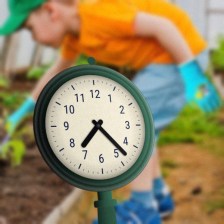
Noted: {"hour": 7, "minute": 23}
